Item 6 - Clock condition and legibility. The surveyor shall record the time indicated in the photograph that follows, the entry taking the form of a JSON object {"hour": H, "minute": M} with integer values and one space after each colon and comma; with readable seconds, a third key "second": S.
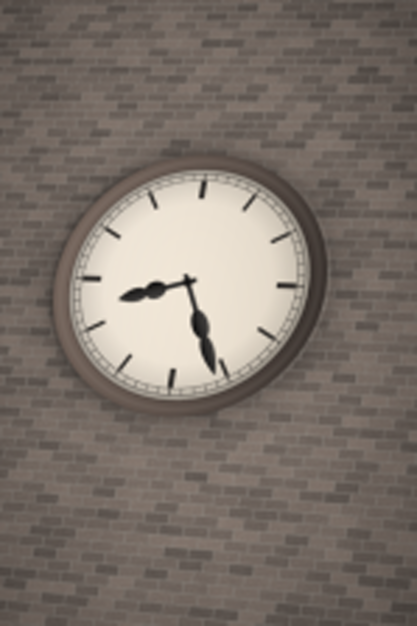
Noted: {"hour": 8, "minute": 26}
